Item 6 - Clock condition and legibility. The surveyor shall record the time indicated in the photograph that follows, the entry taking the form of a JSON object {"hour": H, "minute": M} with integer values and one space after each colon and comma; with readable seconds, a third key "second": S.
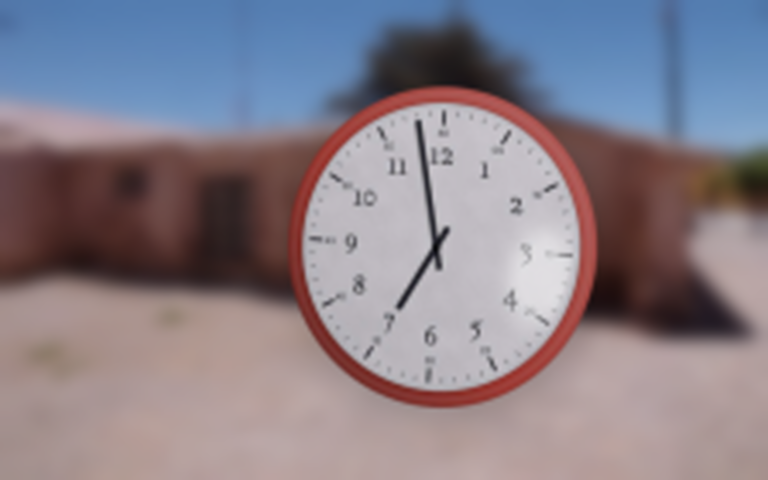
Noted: {"hour": 6, "minute": 58}
